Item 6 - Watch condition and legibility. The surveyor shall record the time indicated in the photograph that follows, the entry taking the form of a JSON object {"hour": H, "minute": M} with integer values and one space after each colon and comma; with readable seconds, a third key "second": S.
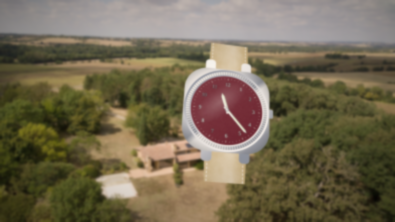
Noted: {"hour": 11, "minute": 23}
